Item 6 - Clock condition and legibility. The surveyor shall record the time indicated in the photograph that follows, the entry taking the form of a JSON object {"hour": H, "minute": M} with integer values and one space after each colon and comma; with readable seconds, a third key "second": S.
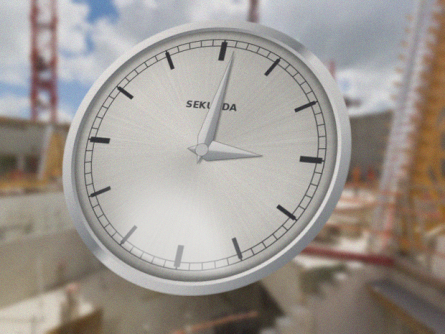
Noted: {"hour": 3, "minute": 1}
